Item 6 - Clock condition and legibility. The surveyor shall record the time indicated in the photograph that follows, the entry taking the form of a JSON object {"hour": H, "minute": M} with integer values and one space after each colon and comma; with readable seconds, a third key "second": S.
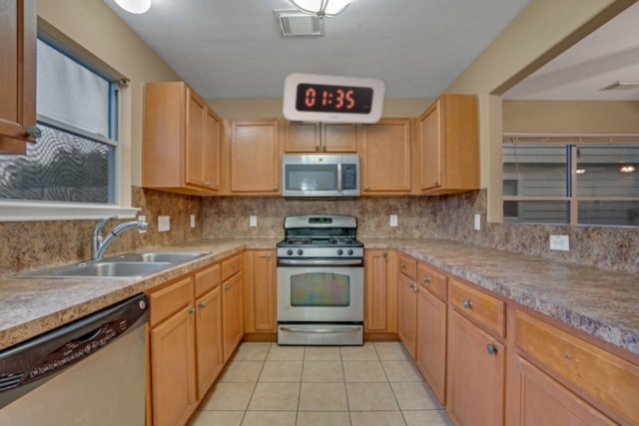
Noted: {"hour": 1, "minute": 35}
